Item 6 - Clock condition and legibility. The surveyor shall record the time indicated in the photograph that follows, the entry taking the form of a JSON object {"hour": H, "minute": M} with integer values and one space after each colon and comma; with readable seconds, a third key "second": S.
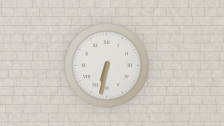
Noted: {"hour": 6, "minute": 32}
